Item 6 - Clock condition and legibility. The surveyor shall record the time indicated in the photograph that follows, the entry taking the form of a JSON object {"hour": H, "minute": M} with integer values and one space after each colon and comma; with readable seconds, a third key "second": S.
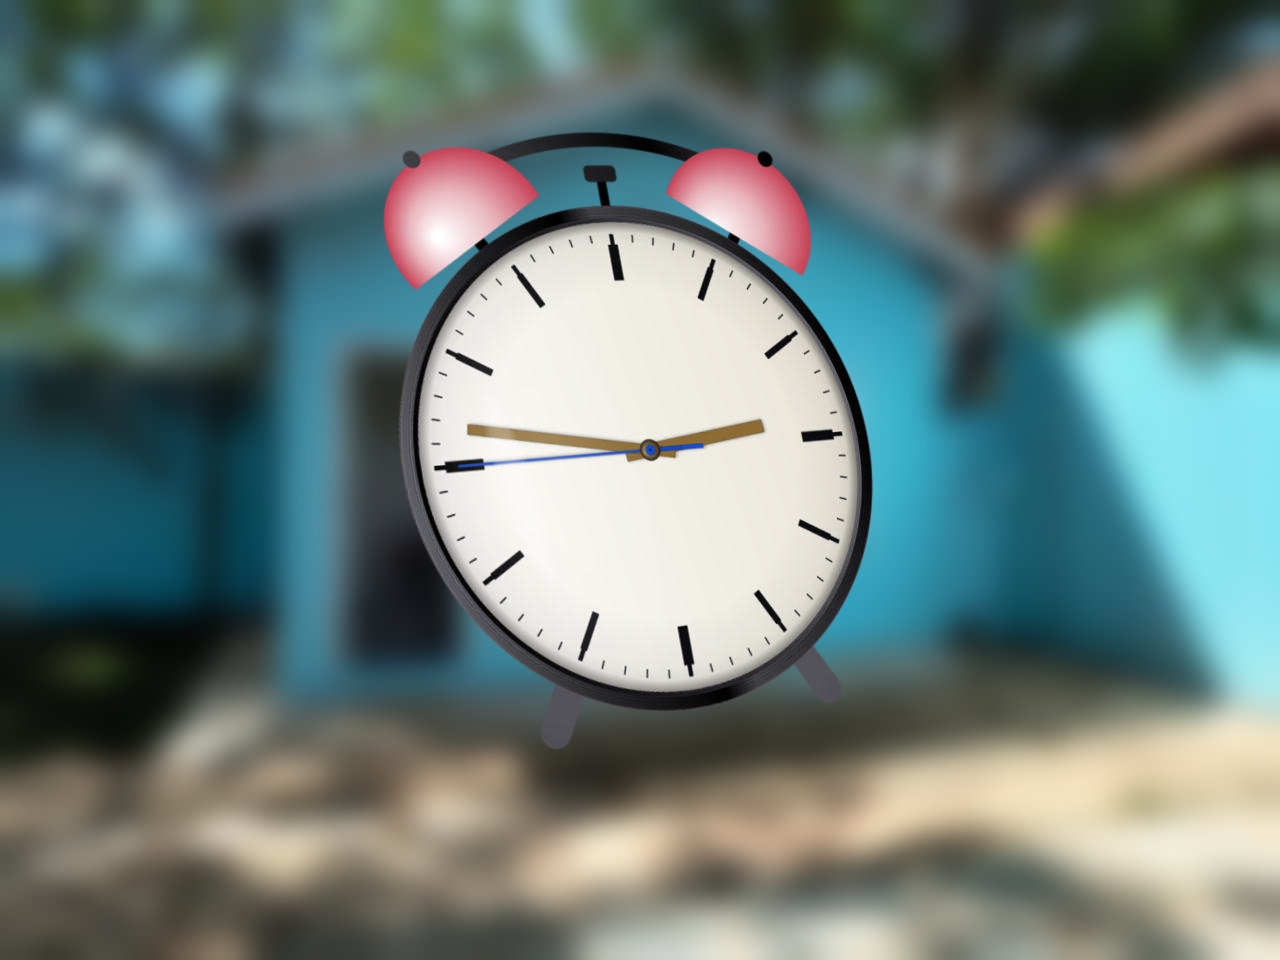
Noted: {"hour": 2, "minute": 46, "second": 45}
